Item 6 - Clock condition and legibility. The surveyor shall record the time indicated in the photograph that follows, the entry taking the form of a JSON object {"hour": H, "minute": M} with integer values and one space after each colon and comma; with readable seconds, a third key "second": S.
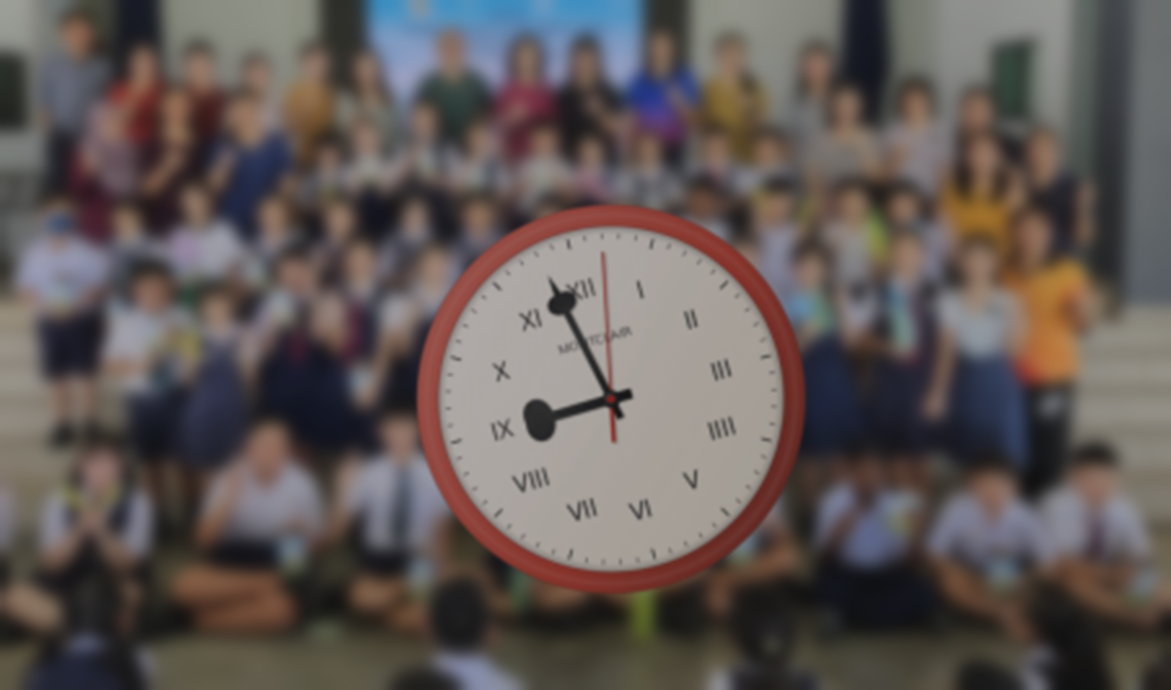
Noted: {"hour": 8, "minute": 58, "second": 2}
